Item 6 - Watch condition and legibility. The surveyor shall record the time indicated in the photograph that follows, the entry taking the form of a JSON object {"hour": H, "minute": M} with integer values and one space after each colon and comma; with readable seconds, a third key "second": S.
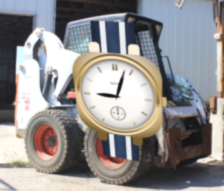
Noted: {"hour": 9, "minute": 3}
